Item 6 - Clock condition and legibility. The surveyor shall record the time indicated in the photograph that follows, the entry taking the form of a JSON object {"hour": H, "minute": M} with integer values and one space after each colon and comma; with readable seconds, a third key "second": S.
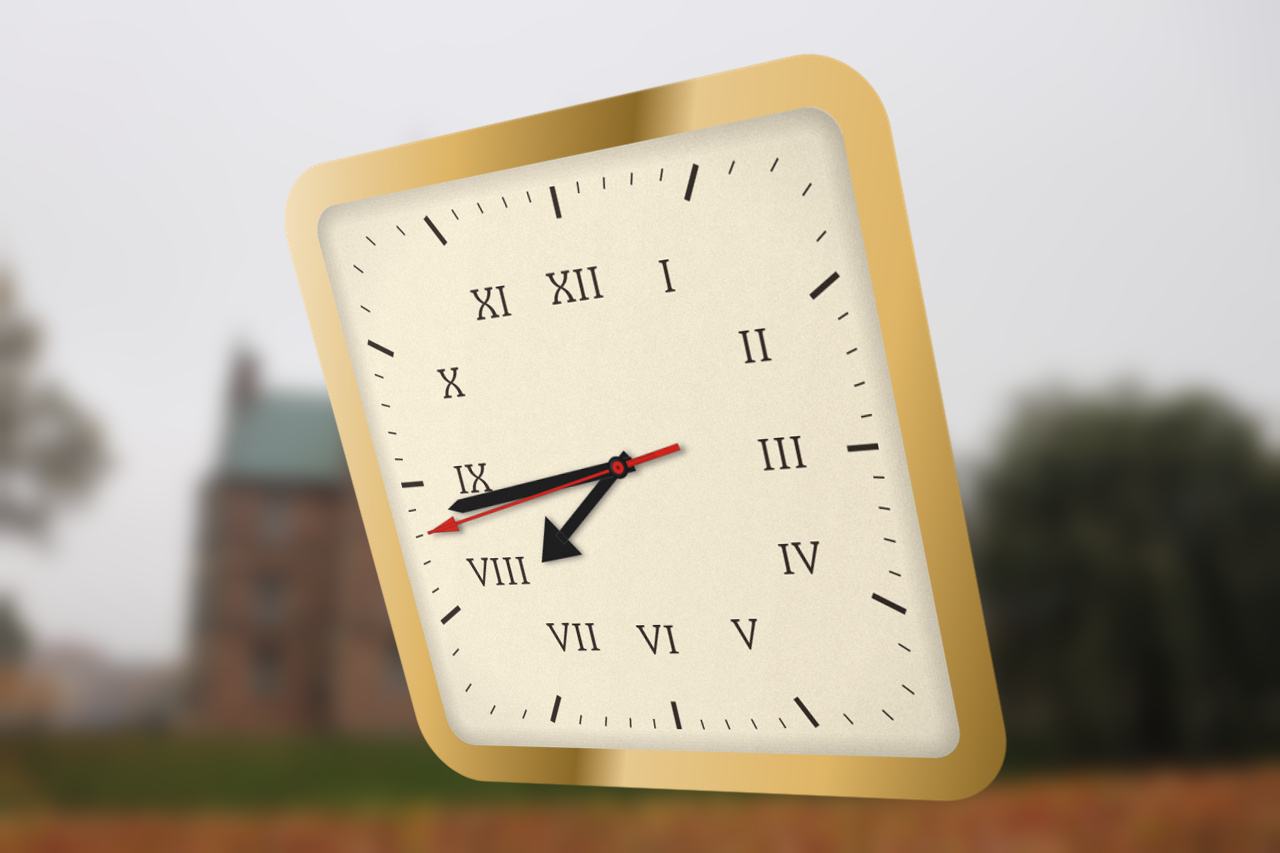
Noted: {"hour": 7, "minute": 43, "second": 43}
